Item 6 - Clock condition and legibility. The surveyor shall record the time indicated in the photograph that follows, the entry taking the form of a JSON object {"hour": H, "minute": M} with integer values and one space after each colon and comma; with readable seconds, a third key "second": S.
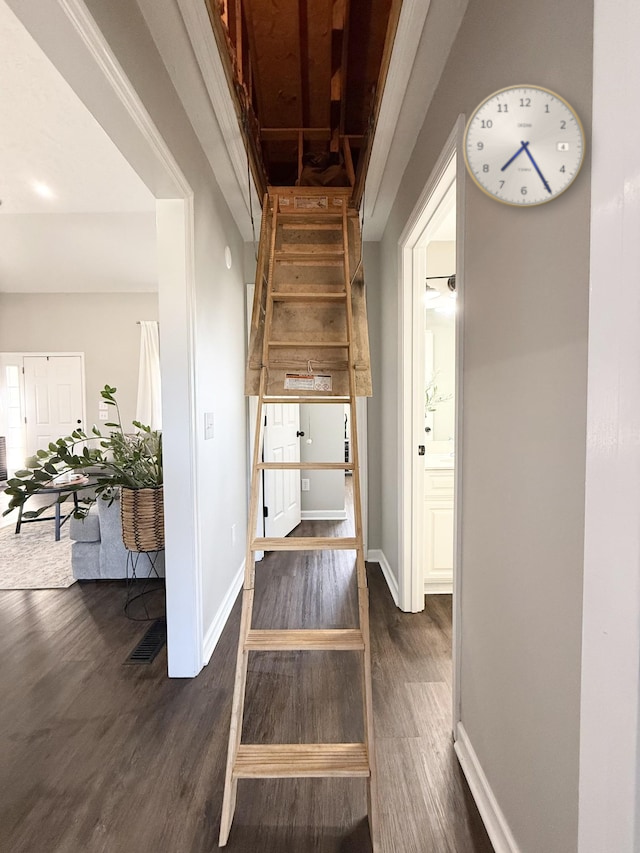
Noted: {"hour": 7, "minute": 25}
